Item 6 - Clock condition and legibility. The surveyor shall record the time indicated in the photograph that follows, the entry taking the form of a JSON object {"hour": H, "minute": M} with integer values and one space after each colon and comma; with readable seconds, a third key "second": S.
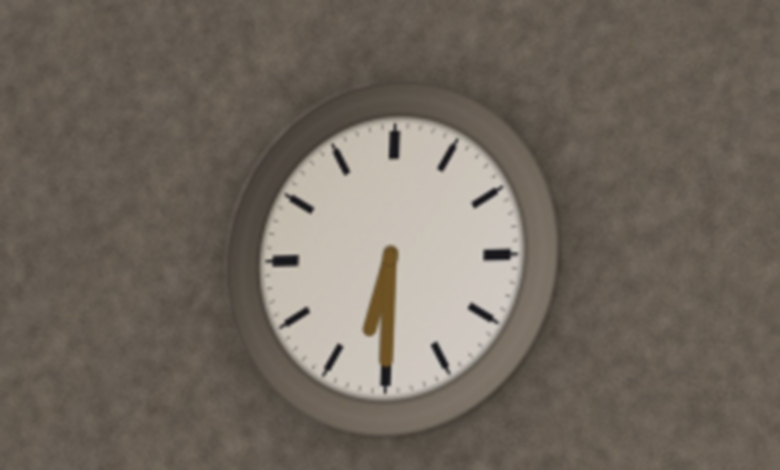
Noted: {"hour": 6, "minute": 30}
